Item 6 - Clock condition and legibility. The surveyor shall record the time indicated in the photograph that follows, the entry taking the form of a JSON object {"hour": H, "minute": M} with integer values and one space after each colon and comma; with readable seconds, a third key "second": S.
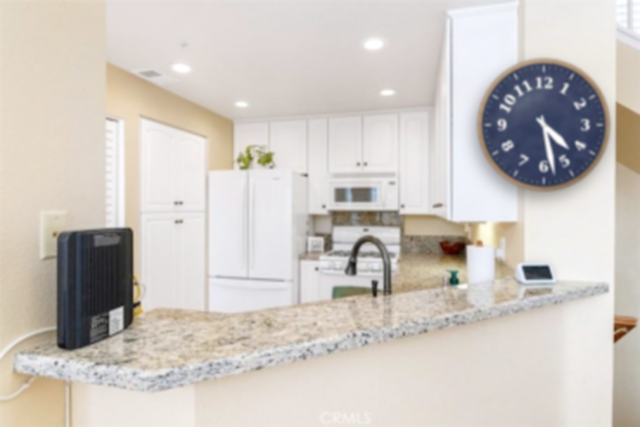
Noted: {"hour": 4, "minute": 28}
